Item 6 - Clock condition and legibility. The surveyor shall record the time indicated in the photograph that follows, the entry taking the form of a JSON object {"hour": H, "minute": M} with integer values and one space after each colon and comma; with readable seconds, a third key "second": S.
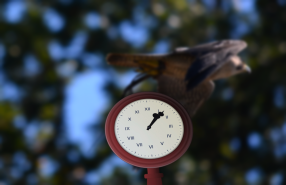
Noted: {"hour": 1, "minute": 7}
